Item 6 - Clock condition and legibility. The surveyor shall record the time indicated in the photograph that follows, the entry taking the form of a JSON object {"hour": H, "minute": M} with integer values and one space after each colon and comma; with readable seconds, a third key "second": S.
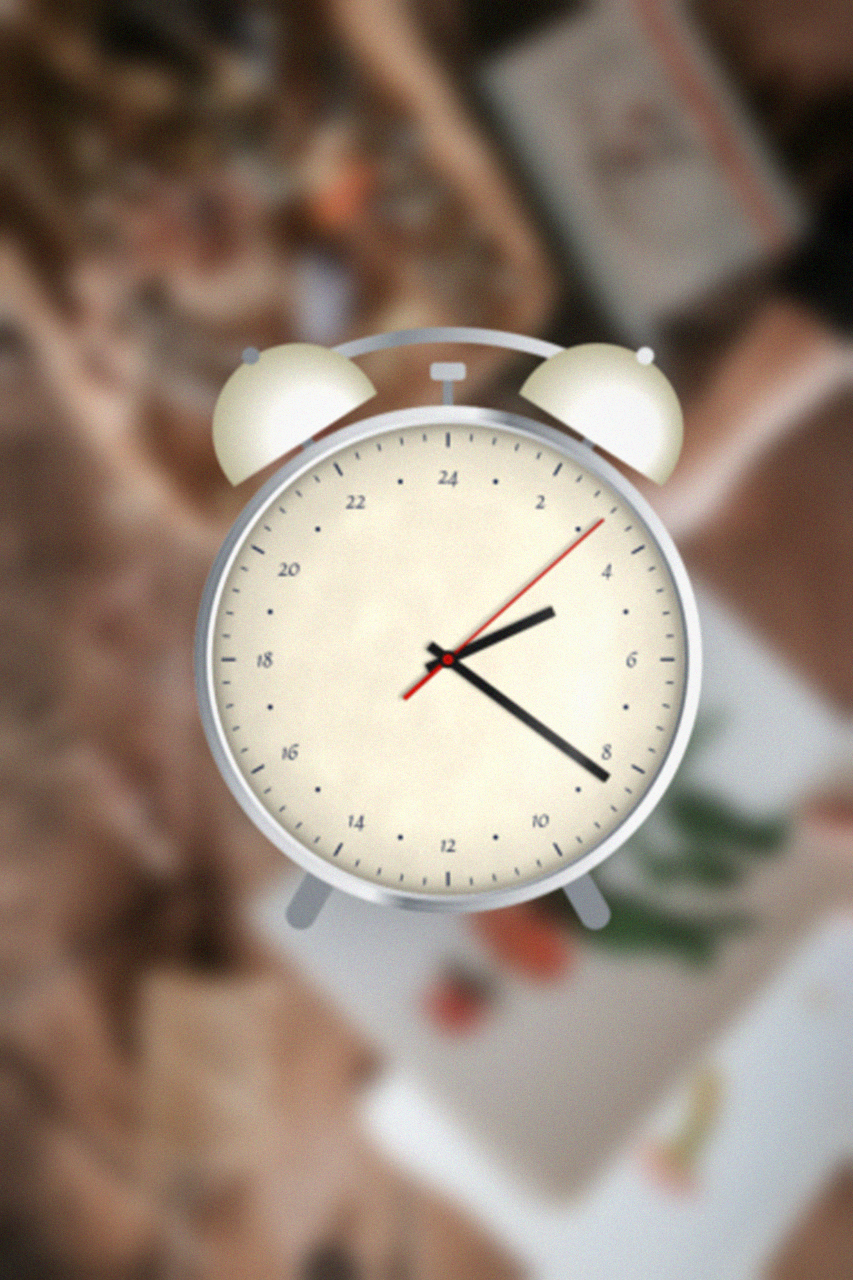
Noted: {"hour": 4, "minute": 21, "second": 8}
